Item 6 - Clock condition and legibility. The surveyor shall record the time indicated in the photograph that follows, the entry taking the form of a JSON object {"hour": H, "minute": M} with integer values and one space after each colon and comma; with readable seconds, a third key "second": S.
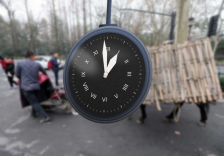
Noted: {"hour": 12, "minute": 59}
